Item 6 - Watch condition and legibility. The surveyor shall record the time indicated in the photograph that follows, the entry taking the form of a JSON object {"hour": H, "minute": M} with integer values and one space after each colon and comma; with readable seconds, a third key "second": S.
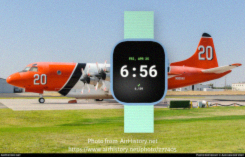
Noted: {"hour": 6, "minute": 56}
